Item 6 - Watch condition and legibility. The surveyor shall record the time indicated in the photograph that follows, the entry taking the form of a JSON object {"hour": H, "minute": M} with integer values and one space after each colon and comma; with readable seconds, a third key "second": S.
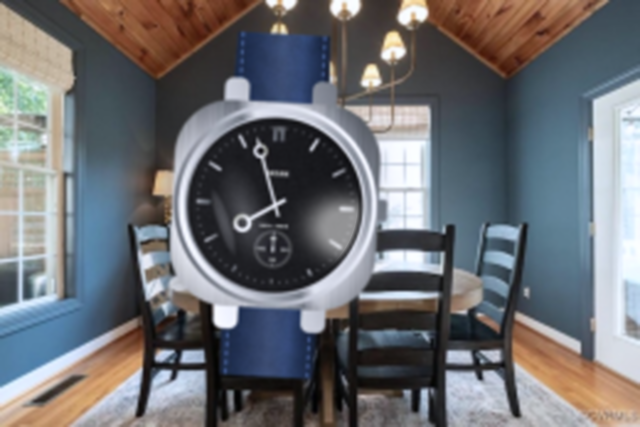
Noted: {"hour": 7, "minute": 57}
